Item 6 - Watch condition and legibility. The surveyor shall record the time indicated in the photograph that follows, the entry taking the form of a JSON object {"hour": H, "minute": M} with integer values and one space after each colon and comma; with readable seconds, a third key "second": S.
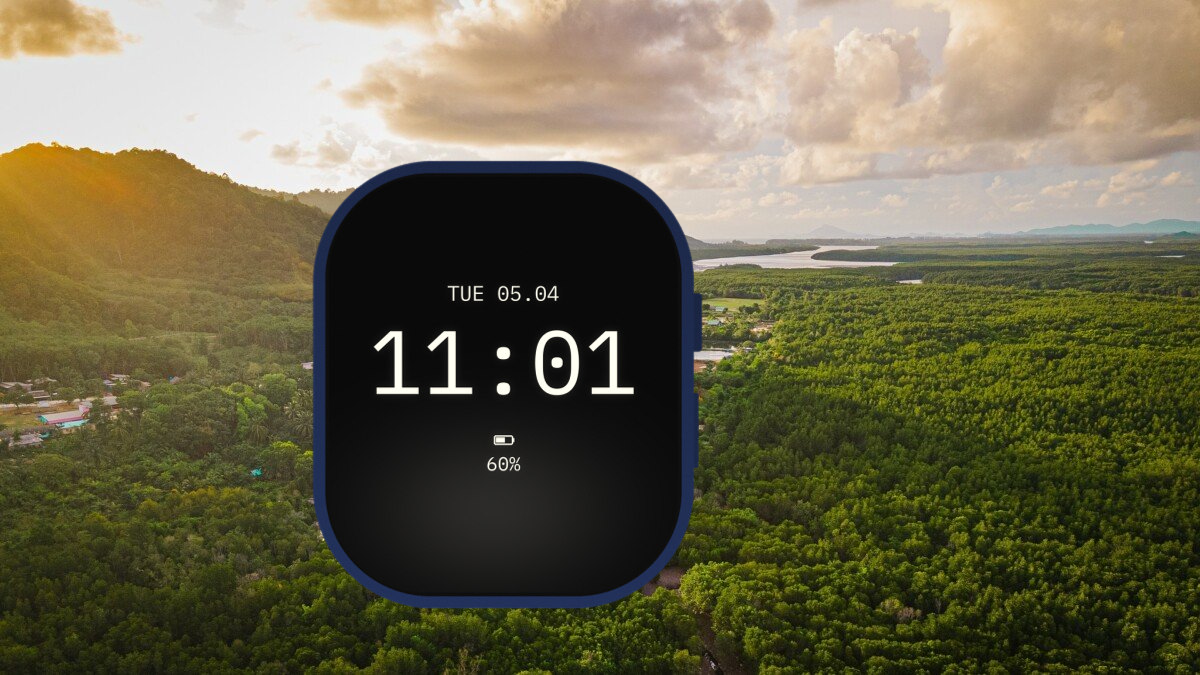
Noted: {"hour": 11, "minute": 1}
